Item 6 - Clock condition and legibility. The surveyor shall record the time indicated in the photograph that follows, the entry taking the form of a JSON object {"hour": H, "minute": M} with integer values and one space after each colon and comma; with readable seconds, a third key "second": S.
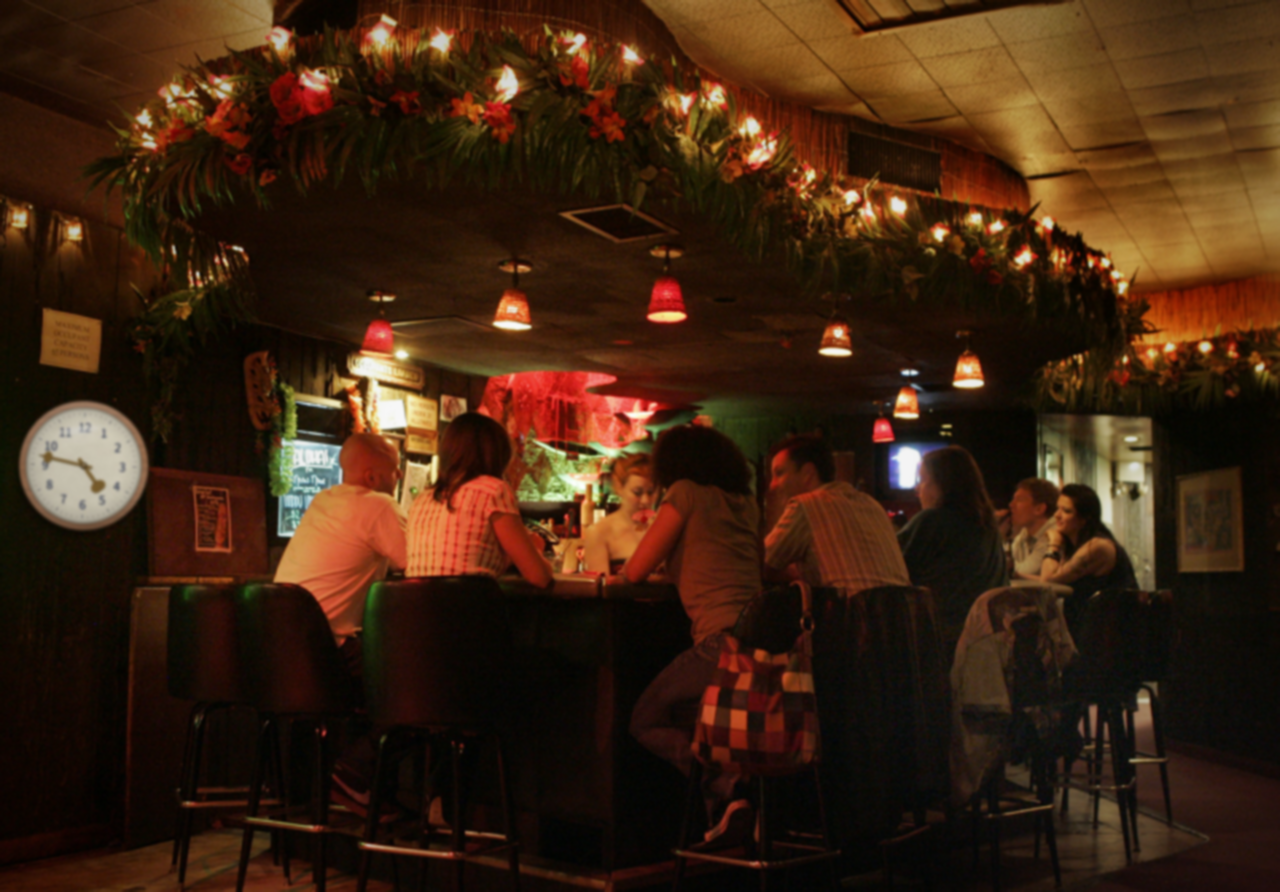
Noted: {"hour": 4, "minute": 47}
